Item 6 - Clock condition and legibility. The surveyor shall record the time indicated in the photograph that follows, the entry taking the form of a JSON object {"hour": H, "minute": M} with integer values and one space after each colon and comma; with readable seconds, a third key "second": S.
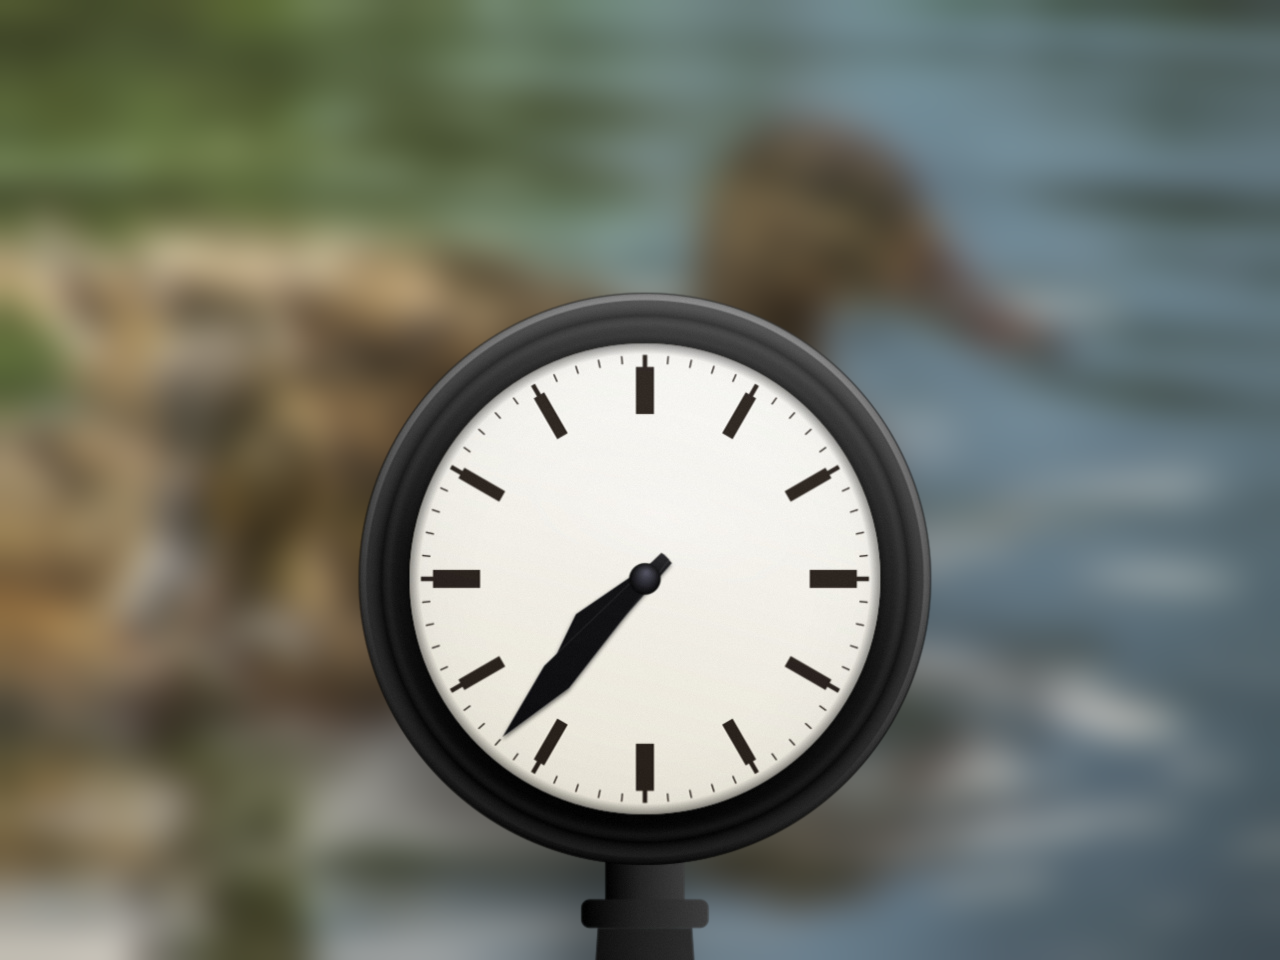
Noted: {"hour": 7, "minute": 37}
